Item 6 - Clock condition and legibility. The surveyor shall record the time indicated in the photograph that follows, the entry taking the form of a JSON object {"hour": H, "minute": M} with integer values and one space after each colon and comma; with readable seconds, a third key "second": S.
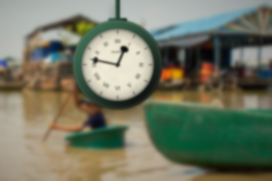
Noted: {"hour": 12, "minute": 47}
